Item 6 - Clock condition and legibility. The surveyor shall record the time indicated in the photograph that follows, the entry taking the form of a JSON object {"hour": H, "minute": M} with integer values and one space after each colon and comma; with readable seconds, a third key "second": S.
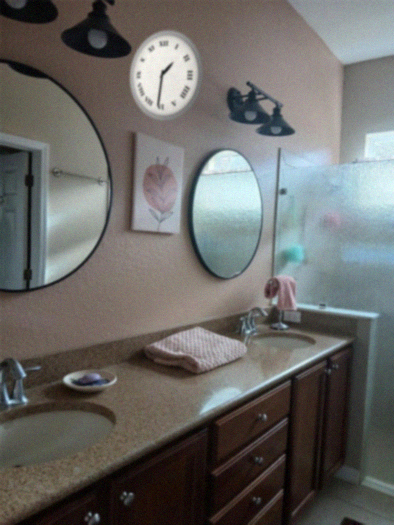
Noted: {"hour": 1, "minute": 31}
